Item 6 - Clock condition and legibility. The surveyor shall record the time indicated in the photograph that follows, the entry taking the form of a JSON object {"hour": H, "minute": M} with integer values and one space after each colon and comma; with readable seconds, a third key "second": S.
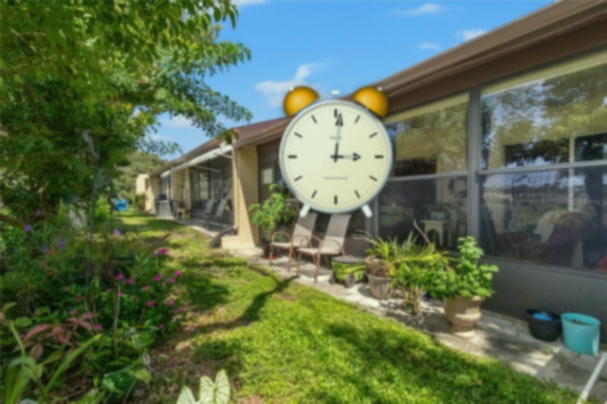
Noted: {"hour": 3, "minute": 1}
